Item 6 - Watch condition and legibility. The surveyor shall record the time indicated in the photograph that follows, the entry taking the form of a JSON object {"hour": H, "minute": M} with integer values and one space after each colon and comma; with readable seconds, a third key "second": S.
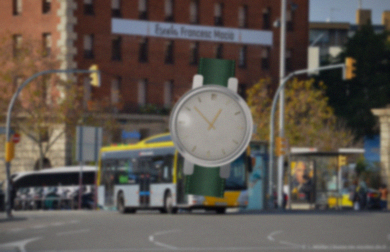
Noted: {"hour": 12, "minute": 52}
